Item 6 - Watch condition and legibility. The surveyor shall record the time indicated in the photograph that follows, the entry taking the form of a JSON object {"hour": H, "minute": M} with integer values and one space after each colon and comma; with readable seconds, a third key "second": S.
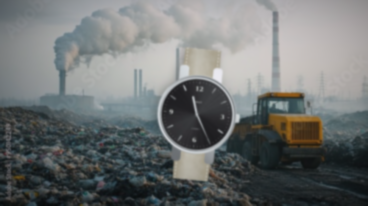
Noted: {"hour": 11, "minute": 25}
